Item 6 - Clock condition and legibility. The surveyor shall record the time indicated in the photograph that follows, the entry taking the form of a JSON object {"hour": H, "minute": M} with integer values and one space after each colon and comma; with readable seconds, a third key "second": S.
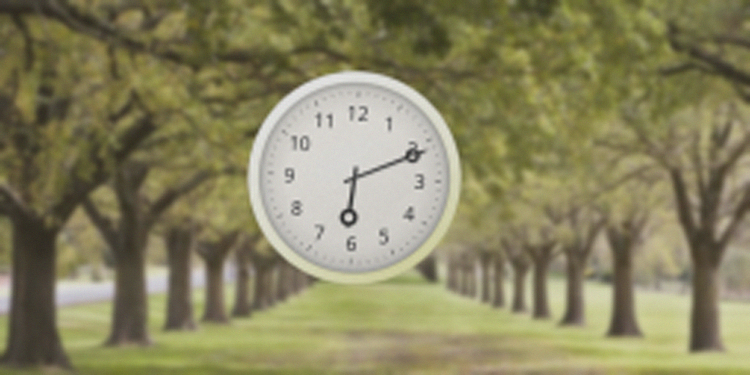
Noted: {"hour": 6, "minute": 11}
